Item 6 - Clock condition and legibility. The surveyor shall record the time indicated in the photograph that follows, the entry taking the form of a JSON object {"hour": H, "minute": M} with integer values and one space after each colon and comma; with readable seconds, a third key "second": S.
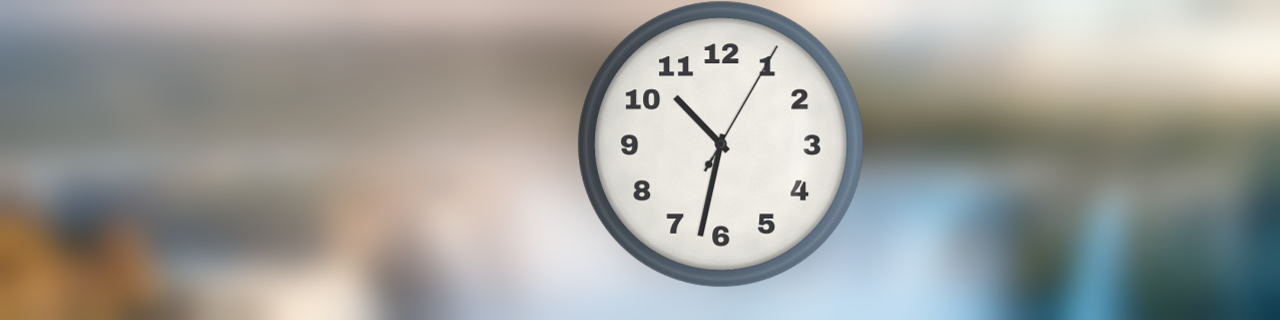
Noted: {"hour": 10, "minute": 32, "second": 5}
